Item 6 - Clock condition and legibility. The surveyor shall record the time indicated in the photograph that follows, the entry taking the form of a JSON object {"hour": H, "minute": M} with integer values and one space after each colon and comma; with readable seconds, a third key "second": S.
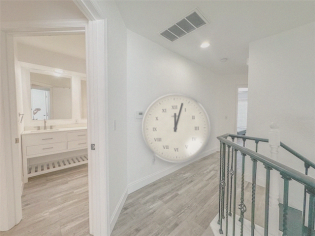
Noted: {"hour": 12, "minute": 3}
